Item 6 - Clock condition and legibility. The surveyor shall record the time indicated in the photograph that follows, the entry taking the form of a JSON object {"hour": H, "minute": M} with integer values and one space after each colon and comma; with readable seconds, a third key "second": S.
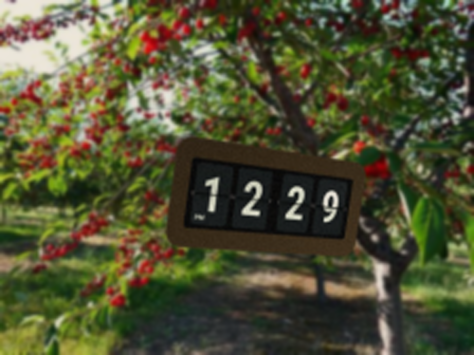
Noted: {"hour": 12, "minute": 29}
